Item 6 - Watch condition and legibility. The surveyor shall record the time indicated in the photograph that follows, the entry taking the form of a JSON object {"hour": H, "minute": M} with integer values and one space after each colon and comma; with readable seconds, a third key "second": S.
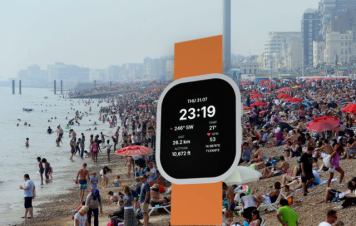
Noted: {"hour": 23, "minute": 19}
